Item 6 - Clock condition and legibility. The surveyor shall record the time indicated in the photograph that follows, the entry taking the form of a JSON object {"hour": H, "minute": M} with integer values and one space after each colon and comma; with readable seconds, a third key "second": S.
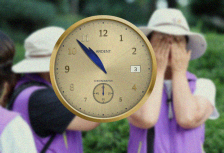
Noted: {"hour": 10, "minute": 53}
